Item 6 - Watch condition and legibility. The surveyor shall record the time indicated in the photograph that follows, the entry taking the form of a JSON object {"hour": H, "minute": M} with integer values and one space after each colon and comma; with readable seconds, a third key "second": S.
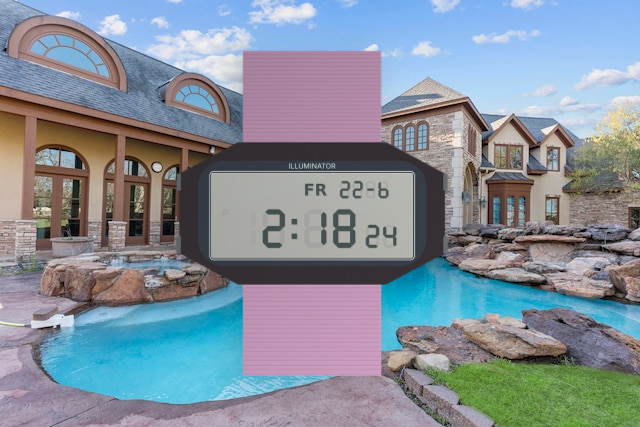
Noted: {"hour": 2, "minute": 18, "second": 24}
